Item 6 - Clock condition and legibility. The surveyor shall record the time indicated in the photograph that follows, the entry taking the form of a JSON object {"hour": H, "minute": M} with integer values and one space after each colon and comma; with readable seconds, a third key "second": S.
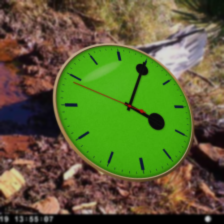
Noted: {"hour": 4, "minute": 4, "second": 49}
